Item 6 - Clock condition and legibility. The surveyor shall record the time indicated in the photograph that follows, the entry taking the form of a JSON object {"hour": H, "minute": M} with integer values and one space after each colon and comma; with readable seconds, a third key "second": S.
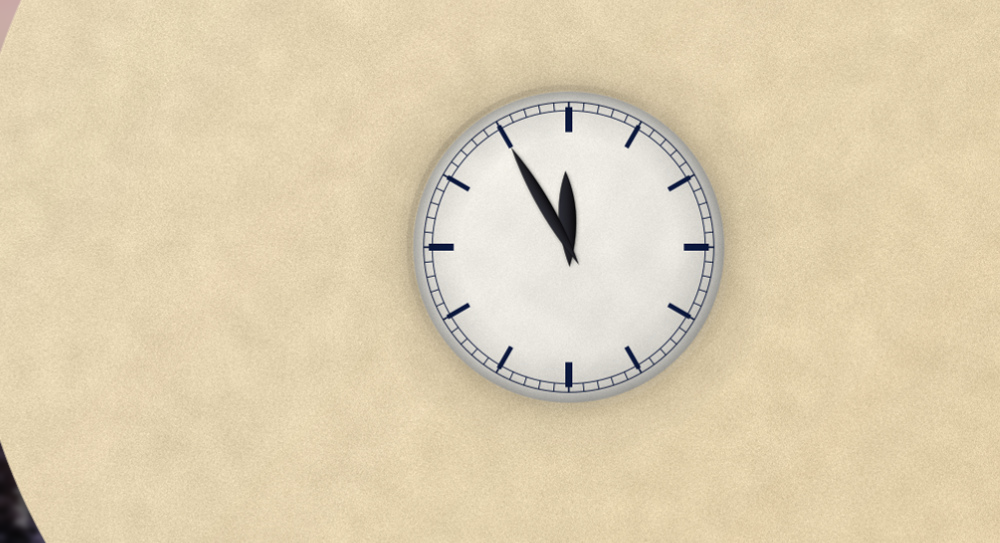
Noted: {"hour": 11, "minute": 55}
